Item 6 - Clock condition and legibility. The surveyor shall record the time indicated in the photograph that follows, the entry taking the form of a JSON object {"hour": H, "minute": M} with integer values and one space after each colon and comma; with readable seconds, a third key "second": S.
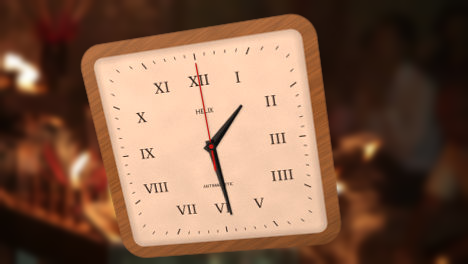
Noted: {"hour": 1, "minute": 29, "second": 0}
